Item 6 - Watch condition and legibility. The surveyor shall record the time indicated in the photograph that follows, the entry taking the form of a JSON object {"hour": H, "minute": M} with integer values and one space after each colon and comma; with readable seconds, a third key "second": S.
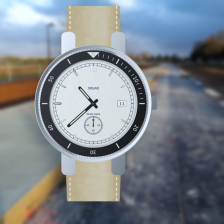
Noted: {"hour": 10, "minute": 38}
